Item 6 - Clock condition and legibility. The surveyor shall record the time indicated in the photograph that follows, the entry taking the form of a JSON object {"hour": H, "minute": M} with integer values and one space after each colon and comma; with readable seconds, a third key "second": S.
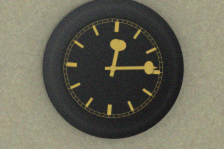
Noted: {"hour": 12, "minute": 14}
